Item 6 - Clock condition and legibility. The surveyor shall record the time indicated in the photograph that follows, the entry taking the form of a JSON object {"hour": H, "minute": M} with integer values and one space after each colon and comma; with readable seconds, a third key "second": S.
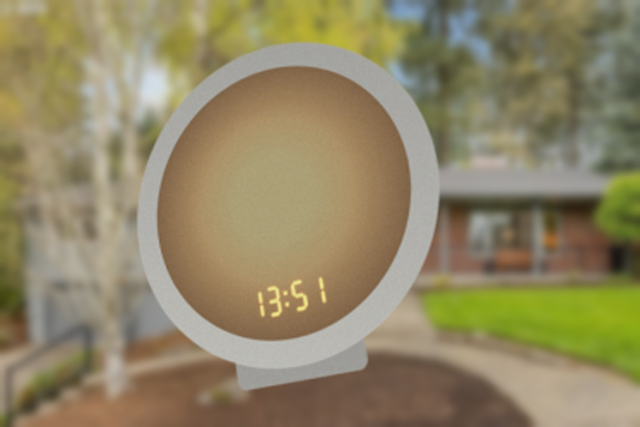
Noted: {"hour": 13, "minute": 51}
